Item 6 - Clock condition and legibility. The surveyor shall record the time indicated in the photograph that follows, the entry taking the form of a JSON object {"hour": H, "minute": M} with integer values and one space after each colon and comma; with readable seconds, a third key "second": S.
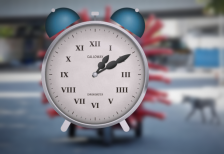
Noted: {"hour": 1, "minute": 10}
